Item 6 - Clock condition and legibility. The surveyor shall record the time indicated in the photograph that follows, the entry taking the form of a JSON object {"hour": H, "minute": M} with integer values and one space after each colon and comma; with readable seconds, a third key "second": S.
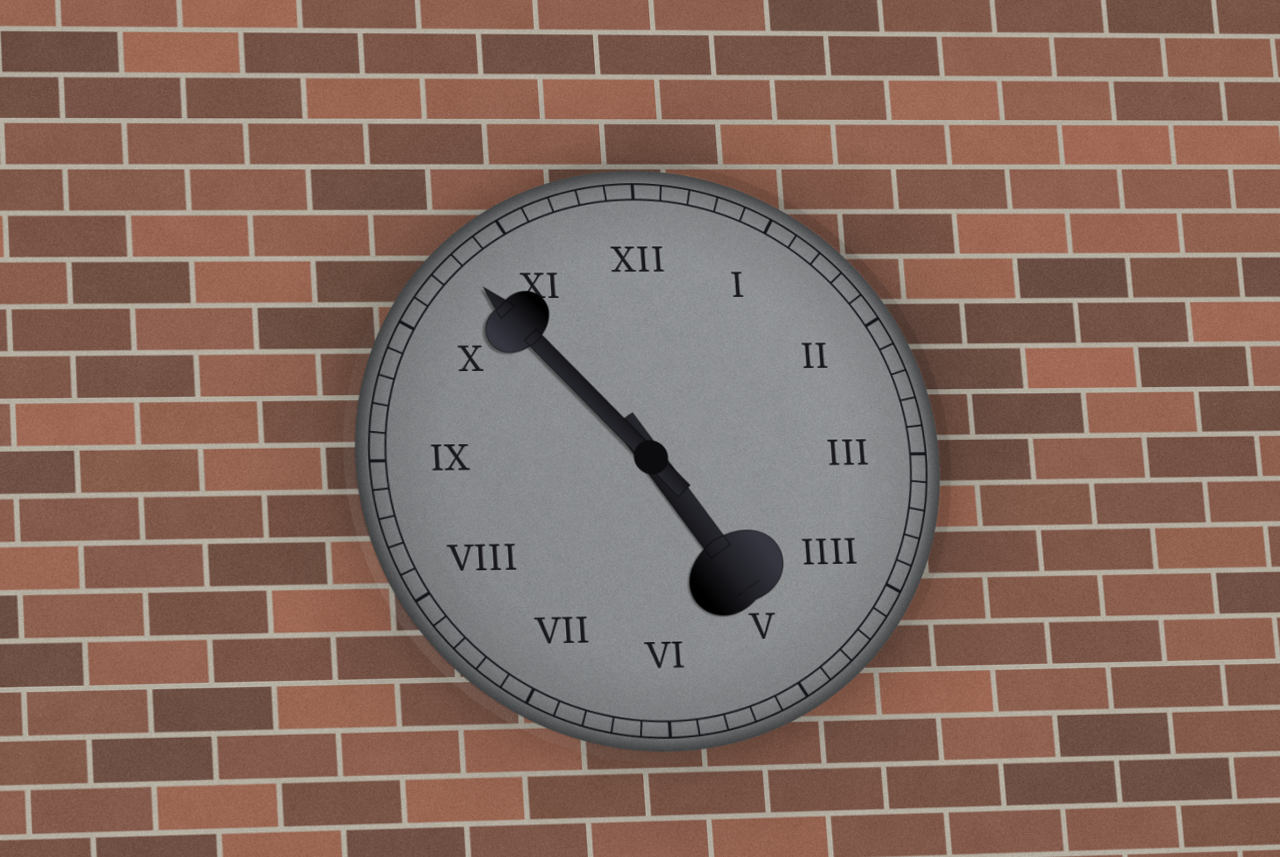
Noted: {"hour": 4, "minute": 53}
